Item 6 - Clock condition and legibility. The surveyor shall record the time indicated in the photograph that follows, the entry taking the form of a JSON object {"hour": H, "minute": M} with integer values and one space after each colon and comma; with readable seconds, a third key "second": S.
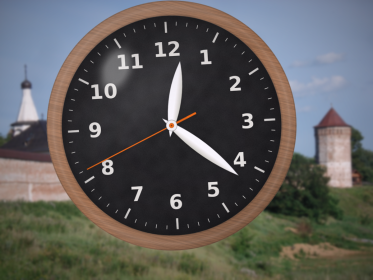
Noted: {"hour": 12, "minute": 21, "second": 41}
